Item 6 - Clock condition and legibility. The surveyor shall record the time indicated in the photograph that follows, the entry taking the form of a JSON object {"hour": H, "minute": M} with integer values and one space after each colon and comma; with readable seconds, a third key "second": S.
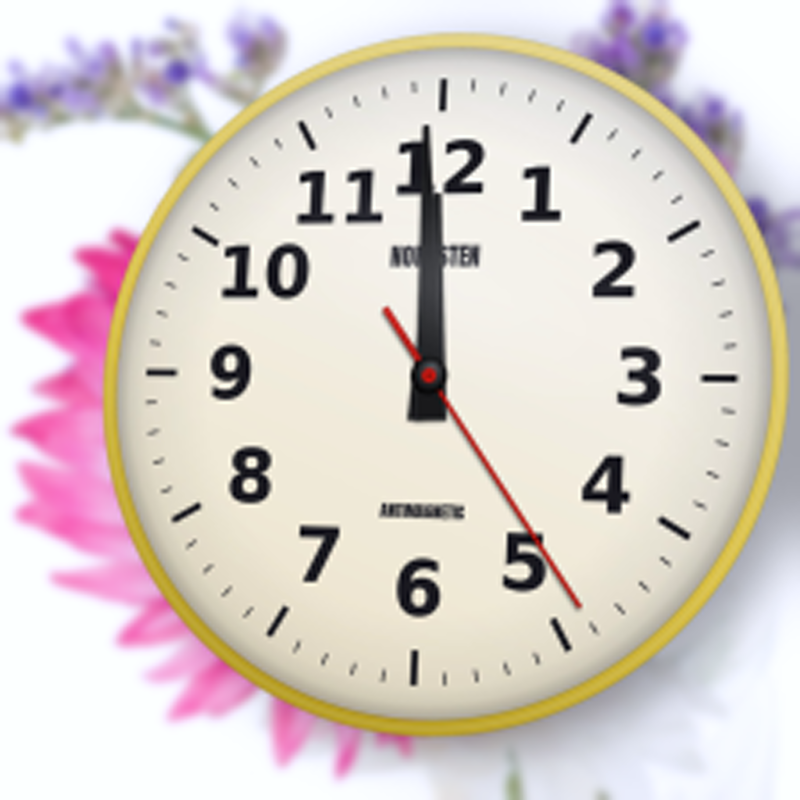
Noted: {"hour": 11, "minute": 59, "second": 24}
